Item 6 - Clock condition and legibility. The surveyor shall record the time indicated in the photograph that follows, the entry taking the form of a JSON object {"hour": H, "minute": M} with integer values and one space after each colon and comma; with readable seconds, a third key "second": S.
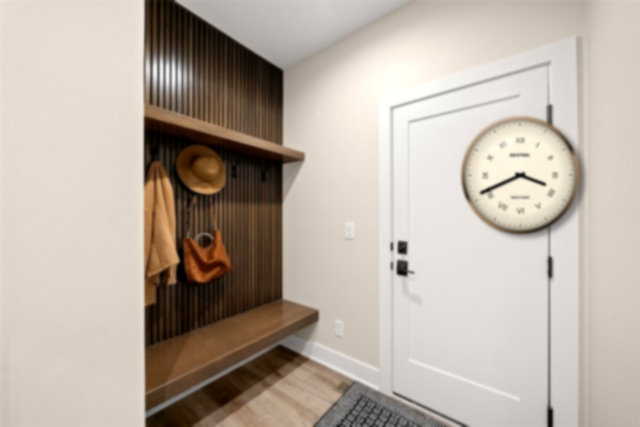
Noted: {"hour": 3, "minute": 41}
